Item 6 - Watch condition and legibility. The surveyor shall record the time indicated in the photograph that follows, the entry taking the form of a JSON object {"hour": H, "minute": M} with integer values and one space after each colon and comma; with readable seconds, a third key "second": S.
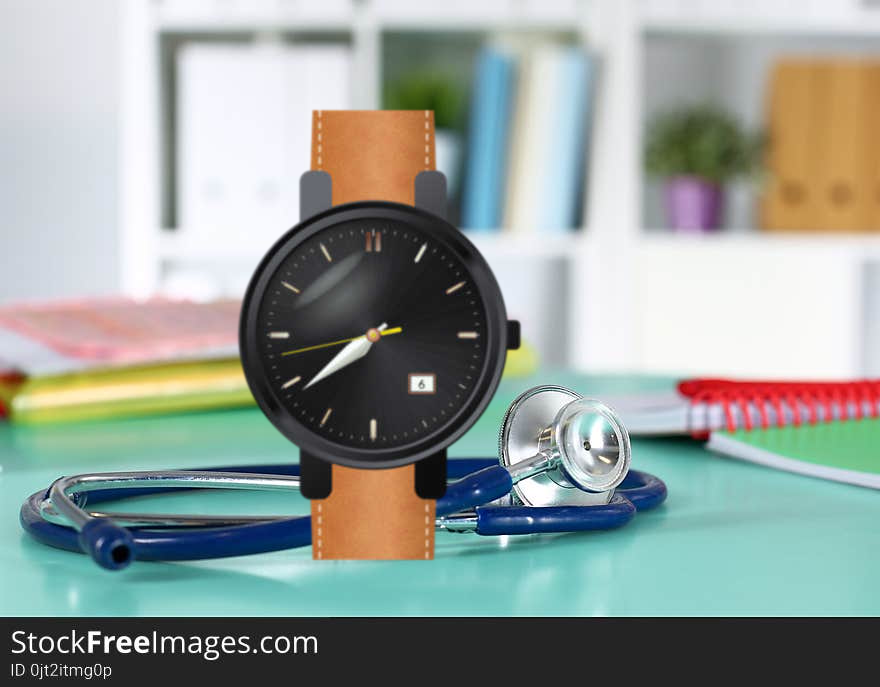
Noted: {"hour": 7, "minute": 38, "second": 43}
